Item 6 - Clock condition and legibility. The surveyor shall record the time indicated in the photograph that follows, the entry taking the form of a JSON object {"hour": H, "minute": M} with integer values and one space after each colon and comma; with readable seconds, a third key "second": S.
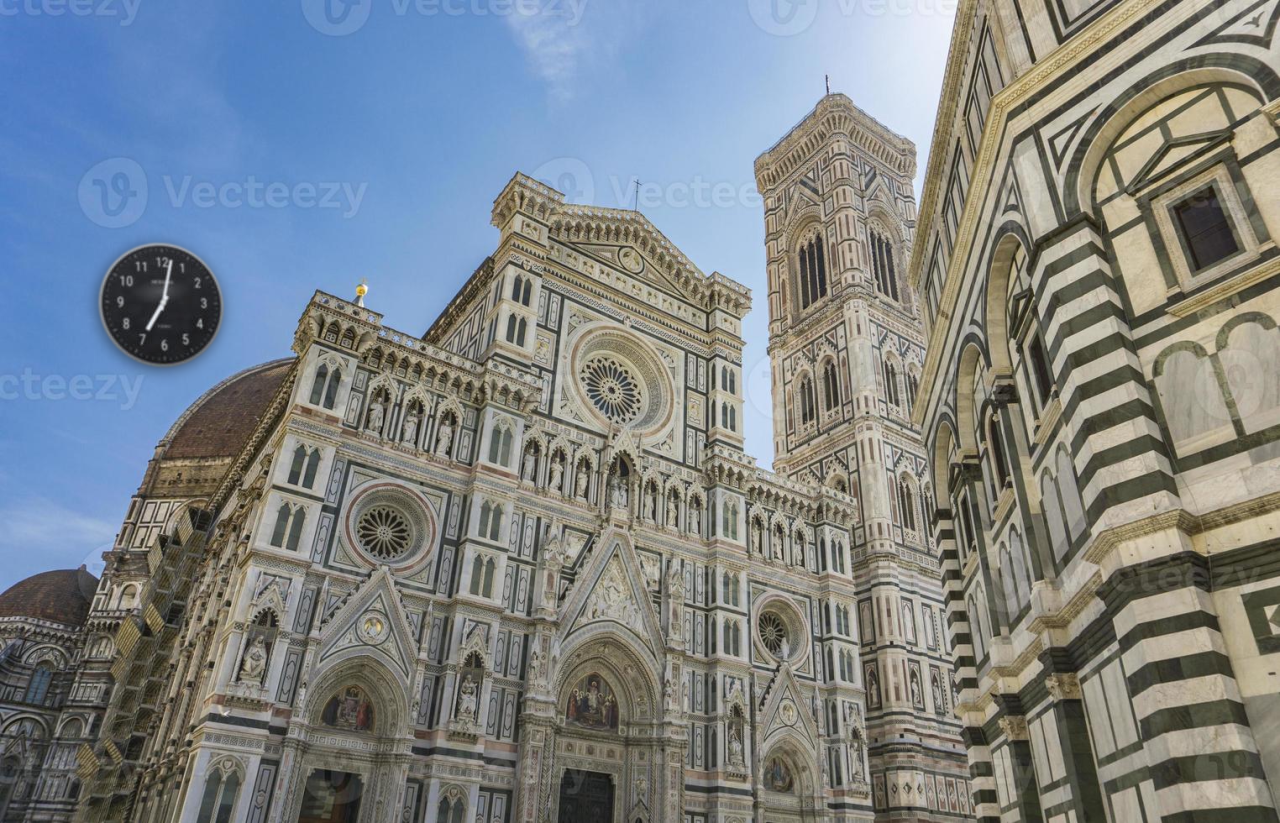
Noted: {"hour": 7, "minute": 2}
